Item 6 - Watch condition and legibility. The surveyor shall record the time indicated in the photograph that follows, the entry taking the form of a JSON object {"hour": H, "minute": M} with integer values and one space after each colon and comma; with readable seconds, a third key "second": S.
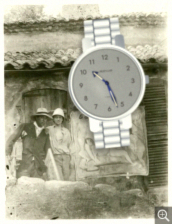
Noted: {"hour": 10, "minute": 27}
